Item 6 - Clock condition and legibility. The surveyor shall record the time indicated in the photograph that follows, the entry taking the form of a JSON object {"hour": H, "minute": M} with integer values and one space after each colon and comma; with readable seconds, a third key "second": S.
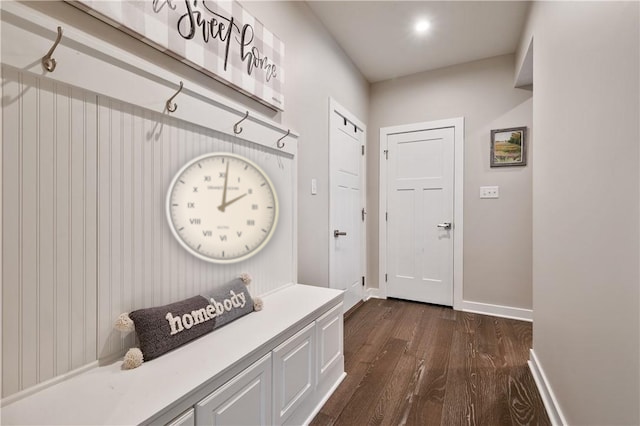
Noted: {"hour": 2, "minute": 1}
